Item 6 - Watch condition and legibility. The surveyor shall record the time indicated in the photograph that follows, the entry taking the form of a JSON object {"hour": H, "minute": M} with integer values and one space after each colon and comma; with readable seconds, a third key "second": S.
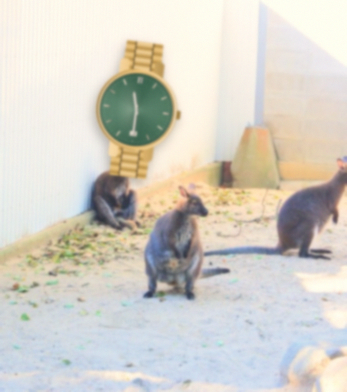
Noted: {"hour": 11, "minute": 30}
